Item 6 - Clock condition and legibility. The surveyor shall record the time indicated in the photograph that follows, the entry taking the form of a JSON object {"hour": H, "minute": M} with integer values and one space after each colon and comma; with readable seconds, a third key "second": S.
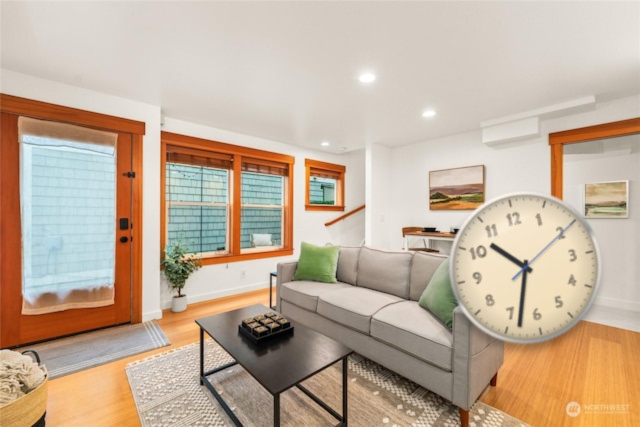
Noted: {"hour": 10, "minute": 33, "second": 10}
